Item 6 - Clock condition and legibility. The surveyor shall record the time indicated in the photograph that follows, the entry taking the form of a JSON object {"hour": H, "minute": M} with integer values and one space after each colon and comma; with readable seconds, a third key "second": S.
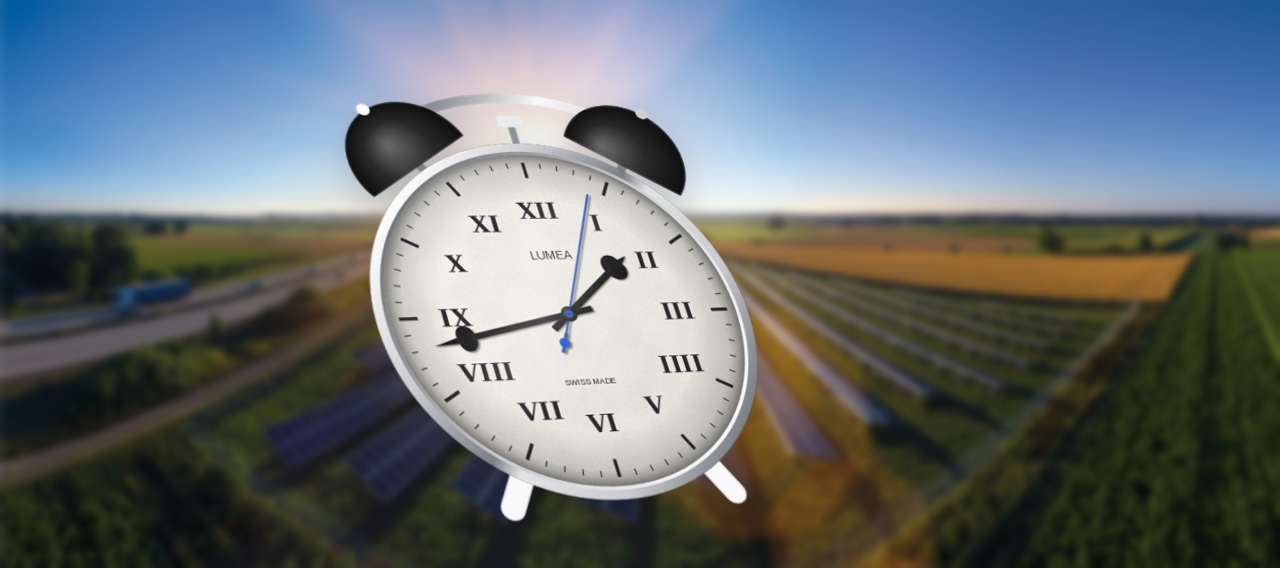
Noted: {"hour": 1, "minute": 43, "second": 4}
